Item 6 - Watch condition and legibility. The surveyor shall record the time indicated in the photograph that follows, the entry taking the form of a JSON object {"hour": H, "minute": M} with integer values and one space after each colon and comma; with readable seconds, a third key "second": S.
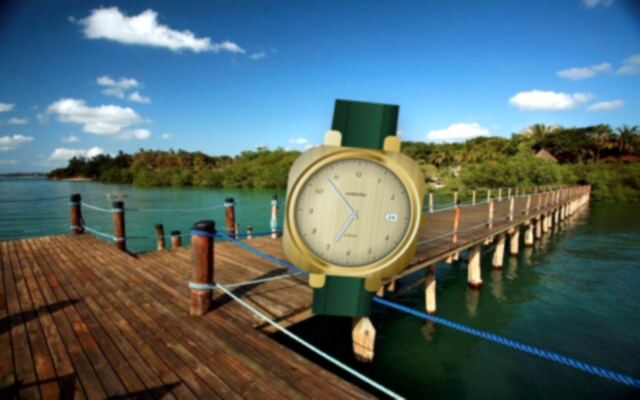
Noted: {"hour": 6, "minute": 53}
